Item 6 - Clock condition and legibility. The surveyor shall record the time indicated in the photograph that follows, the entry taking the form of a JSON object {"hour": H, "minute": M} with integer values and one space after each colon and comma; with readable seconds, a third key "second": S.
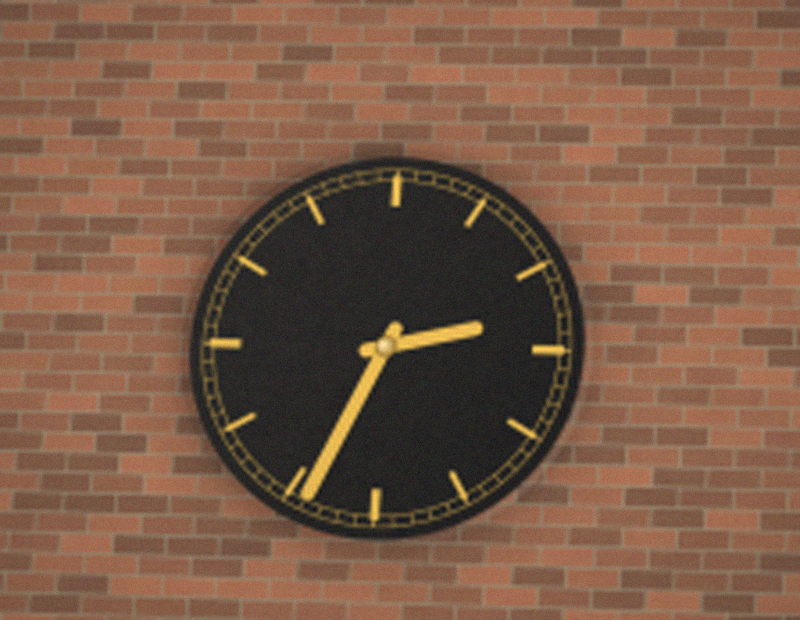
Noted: {"hour": 2, "minute": 34}
